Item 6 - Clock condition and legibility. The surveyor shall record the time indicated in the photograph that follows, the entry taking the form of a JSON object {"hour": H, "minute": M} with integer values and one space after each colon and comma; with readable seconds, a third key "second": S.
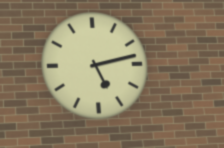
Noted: {"hour": 5, "minute": 13}
